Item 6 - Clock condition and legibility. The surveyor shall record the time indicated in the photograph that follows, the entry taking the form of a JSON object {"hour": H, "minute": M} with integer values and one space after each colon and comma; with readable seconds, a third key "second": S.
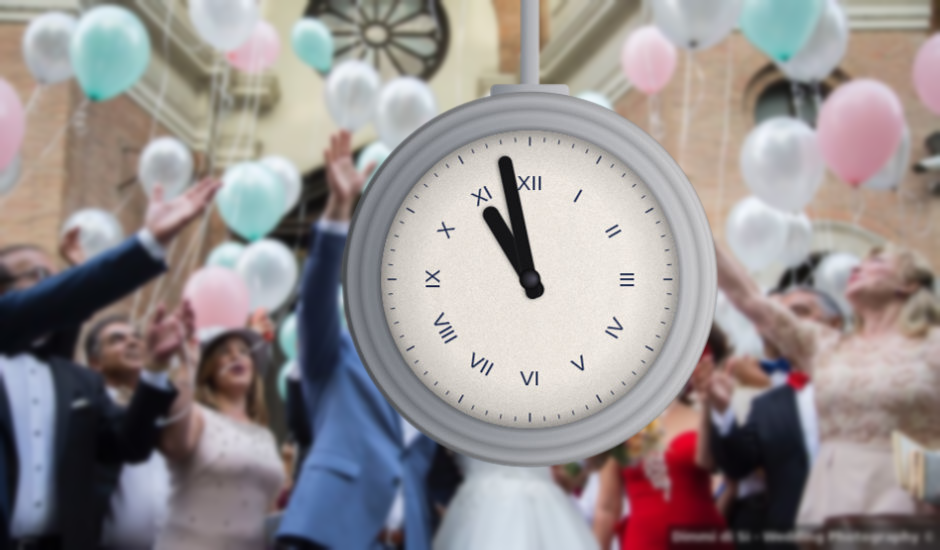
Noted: {"hour": 10, "minute": 58}
